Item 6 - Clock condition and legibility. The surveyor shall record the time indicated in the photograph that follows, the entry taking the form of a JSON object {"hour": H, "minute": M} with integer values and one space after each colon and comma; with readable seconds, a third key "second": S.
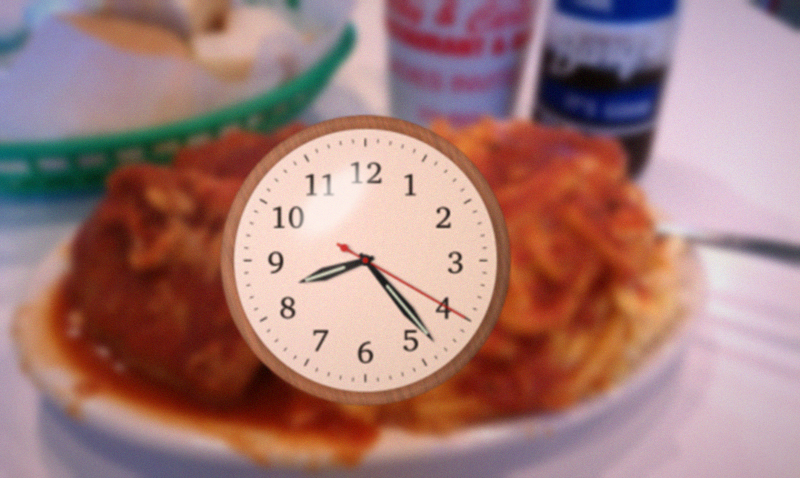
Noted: {"hour": 8, "minute": 23, "second": 20}
